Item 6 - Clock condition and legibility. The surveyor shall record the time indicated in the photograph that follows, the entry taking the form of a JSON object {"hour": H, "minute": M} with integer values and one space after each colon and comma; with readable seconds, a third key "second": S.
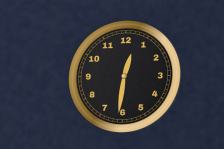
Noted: {"hour": 12, "minute": 31}
